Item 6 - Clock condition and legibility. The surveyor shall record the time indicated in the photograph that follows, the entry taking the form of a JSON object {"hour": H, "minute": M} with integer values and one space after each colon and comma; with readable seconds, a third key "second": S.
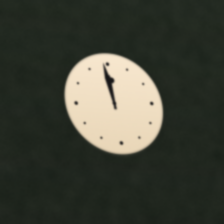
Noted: {"hour": 11, "minute": 59}
